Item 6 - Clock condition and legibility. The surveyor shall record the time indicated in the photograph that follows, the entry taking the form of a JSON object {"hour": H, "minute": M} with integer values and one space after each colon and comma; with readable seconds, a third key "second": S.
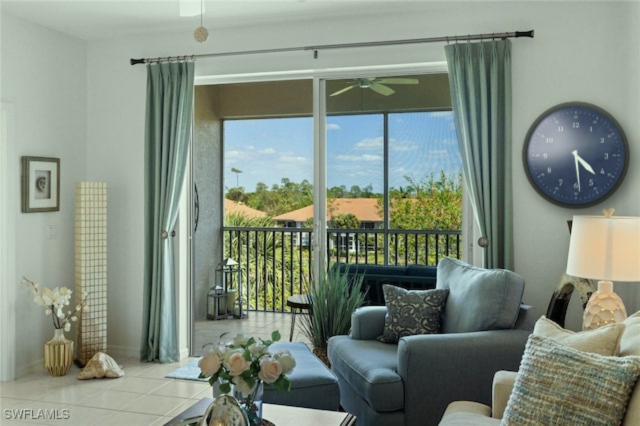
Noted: {"hour": 4, "minute": 29}
